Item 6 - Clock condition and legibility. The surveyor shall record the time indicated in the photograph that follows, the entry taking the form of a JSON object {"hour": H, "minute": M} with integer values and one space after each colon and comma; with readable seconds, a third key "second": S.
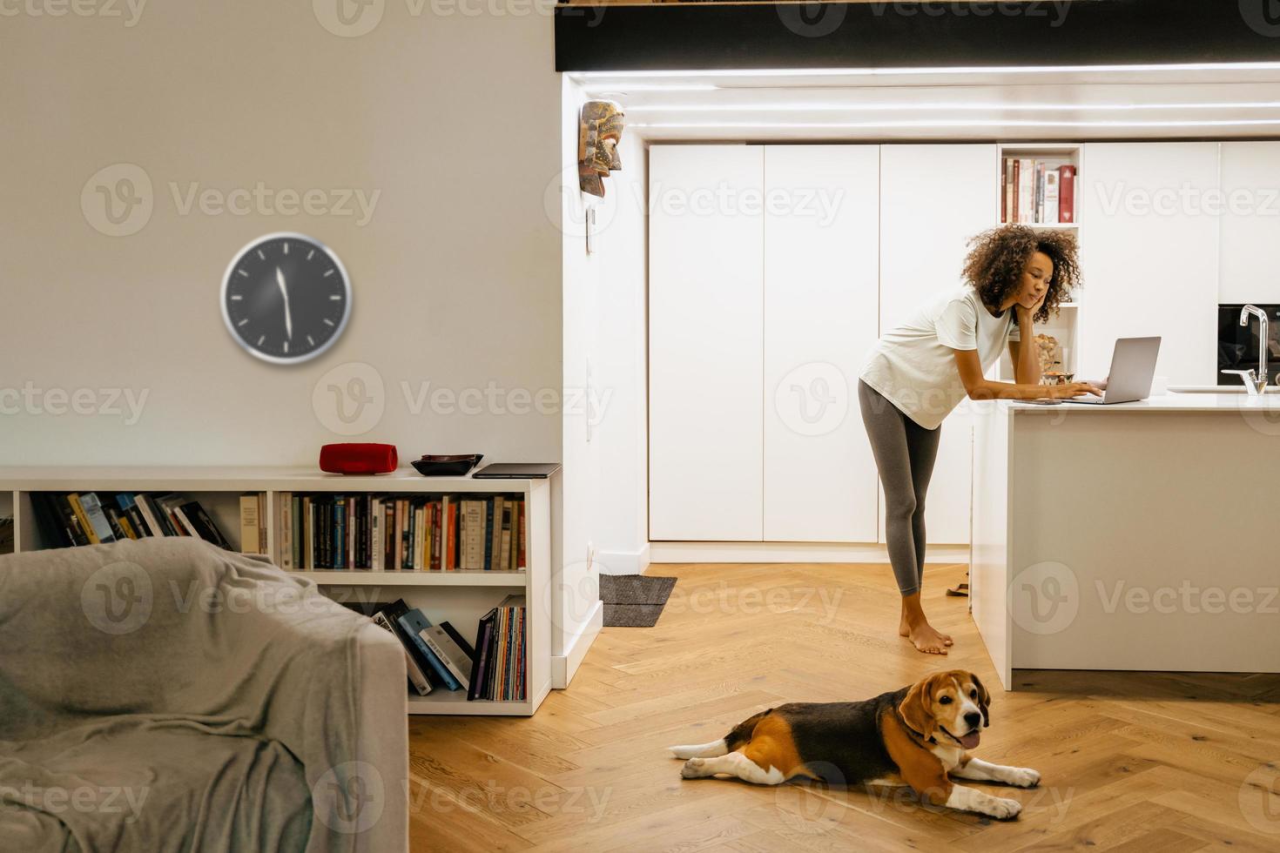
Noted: {"hour": 11, "minute": 29}
